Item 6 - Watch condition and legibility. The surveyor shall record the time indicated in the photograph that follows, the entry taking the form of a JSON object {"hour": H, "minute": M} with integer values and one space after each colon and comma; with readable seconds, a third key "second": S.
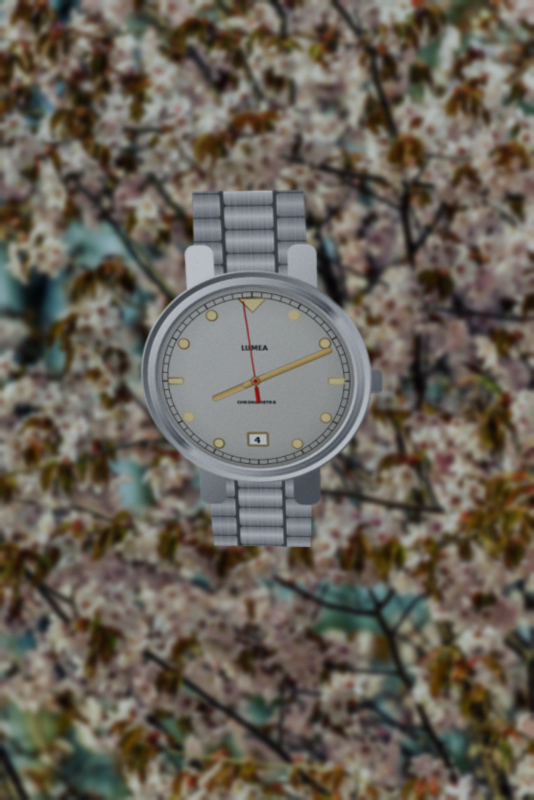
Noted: {"hour": 8, "minute": 10, "second": 59}
